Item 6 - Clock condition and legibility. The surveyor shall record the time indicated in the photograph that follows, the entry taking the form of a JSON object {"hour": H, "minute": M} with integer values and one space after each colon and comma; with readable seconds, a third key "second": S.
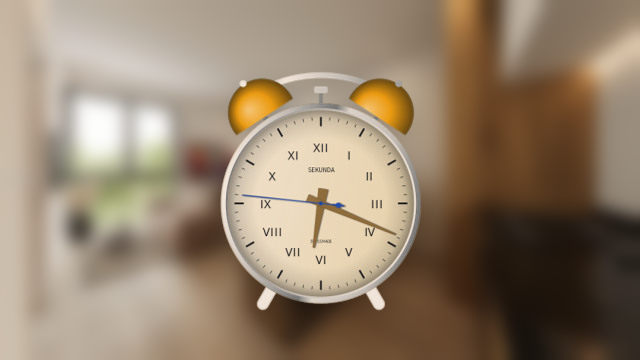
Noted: {"hour": 6, "minute": 18, "second": 46}
